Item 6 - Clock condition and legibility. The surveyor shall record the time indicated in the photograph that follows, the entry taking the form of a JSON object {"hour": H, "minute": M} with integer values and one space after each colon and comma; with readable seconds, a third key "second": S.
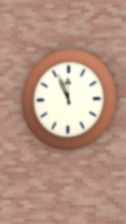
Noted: {"hour": 11, "minute": 56}
